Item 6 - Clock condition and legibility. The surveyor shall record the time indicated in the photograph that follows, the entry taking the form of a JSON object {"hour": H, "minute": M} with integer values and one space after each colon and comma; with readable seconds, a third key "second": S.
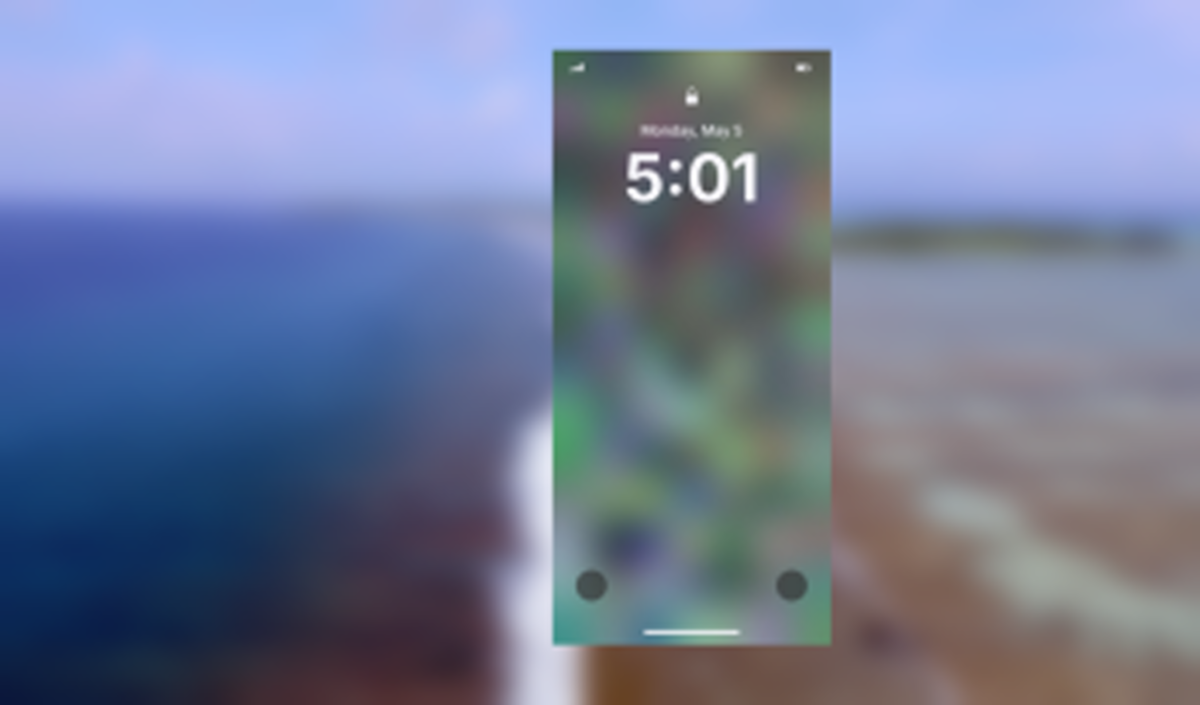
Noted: {"hour": 5, "minute": 1}
